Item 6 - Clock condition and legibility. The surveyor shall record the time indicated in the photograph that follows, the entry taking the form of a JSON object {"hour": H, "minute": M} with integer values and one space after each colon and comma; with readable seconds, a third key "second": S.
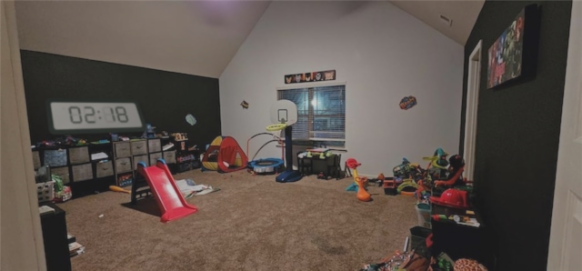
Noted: {"hour": 2, "minute": 18}
